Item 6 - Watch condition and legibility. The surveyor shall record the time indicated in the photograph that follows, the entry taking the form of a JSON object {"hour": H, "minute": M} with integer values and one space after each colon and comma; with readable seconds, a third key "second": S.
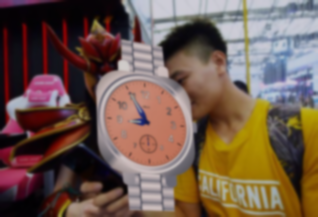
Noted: {"hour": 8, "minute": 55}
